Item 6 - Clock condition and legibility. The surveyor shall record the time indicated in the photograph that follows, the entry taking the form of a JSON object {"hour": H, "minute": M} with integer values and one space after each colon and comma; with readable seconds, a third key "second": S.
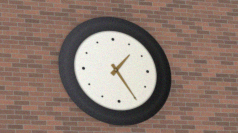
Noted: {"hour": 1, "minute": 25}
